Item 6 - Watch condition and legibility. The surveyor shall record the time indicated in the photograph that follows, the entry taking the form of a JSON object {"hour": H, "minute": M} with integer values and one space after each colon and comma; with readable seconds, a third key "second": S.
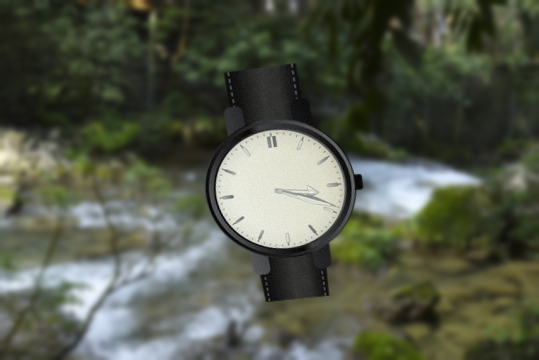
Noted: {"hour": 3, "minute": 19}
